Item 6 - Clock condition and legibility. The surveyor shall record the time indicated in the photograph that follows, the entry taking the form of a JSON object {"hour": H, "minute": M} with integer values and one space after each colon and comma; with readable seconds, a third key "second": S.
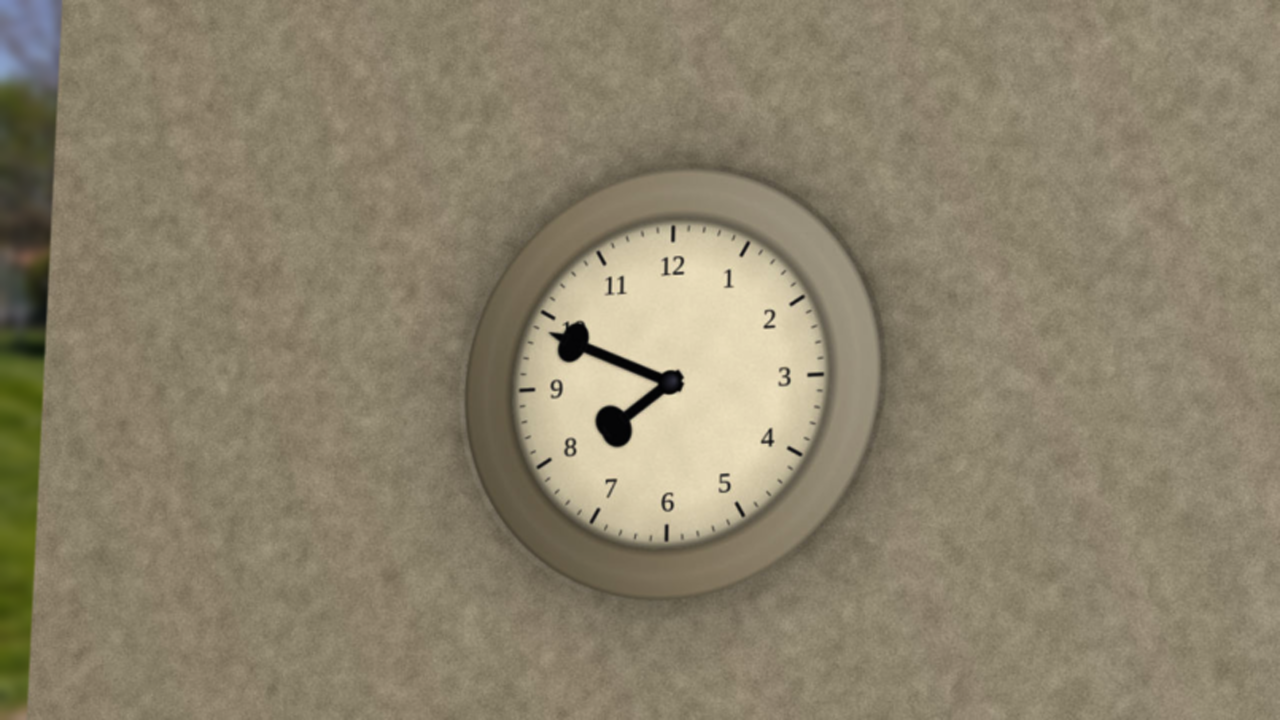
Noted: {"hour": 7, "minute": 49}
